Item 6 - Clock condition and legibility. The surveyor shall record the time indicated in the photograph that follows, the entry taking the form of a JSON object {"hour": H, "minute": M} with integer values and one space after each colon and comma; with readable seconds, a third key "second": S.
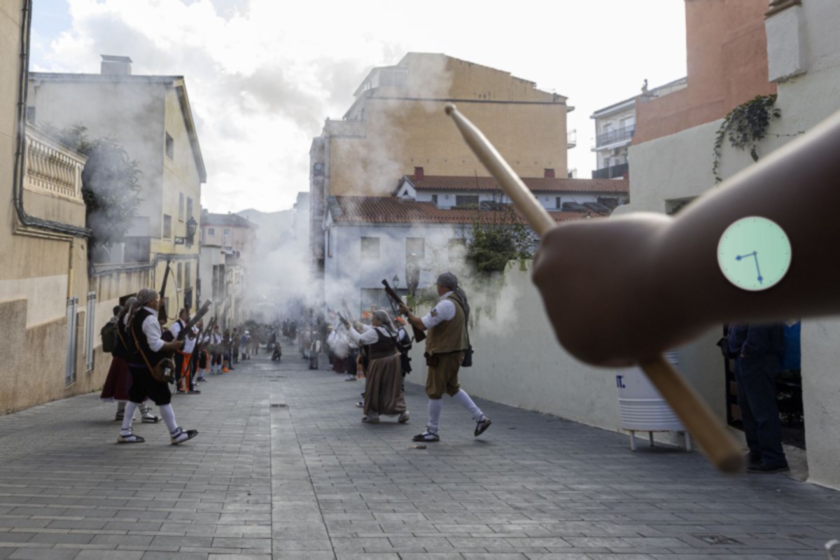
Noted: {"hour": 8, "minute": 28}
